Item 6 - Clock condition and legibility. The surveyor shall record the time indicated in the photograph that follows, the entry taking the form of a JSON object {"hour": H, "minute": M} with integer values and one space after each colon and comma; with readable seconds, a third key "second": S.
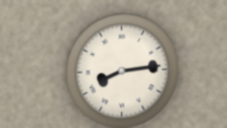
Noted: {"hour": 8, "minute": 14}
